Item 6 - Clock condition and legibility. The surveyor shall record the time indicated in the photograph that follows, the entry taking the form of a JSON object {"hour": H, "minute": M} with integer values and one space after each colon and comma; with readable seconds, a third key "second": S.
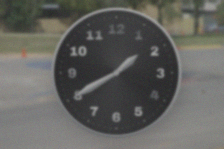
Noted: {"hour": 1, "minute": 40}
